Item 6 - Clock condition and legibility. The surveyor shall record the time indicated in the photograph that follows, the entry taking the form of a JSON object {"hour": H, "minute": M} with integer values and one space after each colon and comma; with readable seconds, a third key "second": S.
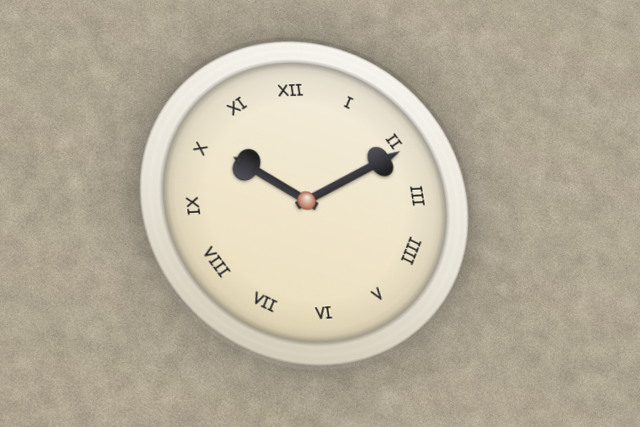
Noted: {"hour": 10, "minute": 11}
